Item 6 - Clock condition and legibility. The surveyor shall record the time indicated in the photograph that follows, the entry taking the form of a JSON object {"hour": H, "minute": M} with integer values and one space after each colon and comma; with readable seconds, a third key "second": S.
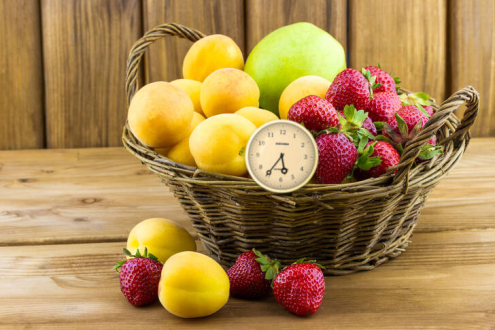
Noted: {"hour": 5, "minute": 36}
